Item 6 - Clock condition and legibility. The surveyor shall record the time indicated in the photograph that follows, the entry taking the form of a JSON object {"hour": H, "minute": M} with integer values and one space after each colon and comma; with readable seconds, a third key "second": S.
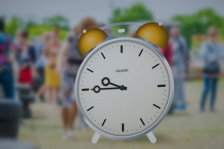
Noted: {"hour": 9, "minute": 45}
